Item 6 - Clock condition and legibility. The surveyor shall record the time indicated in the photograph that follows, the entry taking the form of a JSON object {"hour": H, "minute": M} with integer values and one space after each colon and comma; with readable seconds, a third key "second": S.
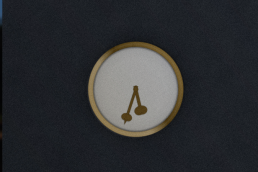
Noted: {"hour": 5, "minute": 33}
